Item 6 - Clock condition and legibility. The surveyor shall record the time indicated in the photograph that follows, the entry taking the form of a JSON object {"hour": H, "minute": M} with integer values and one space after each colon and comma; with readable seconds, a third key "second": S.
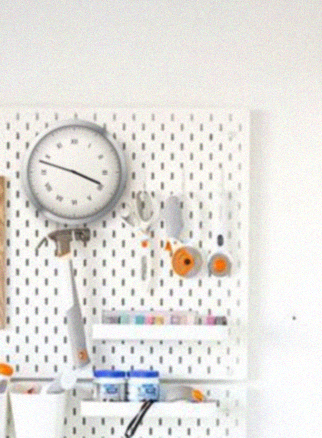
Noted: {"hour": 3, "minute": 48}
